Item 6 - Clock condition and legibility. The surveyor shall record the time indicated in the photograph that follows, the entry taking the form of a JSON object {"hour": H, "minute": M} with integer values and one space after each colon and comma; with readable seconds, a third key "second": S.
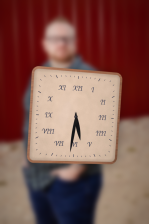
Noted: {"hour": 5, "minute": 31}
